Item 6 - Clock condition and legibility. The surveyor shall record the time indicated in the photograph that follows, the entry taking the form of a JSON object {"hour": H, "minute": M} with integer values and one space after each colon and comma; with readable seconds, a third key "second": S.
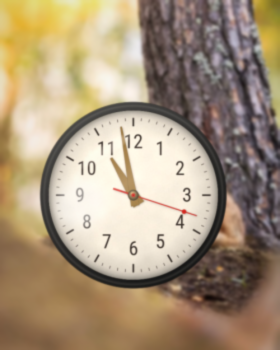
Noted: {"hour": 10, "minute": 58, "second": 18}
